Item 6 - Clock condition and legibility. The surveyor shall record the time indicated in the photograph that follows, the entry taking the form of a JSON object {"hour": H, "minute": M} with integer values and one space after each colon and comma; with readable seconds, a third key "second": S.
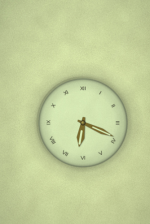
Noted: {"hour": 6, "minute": 19}
